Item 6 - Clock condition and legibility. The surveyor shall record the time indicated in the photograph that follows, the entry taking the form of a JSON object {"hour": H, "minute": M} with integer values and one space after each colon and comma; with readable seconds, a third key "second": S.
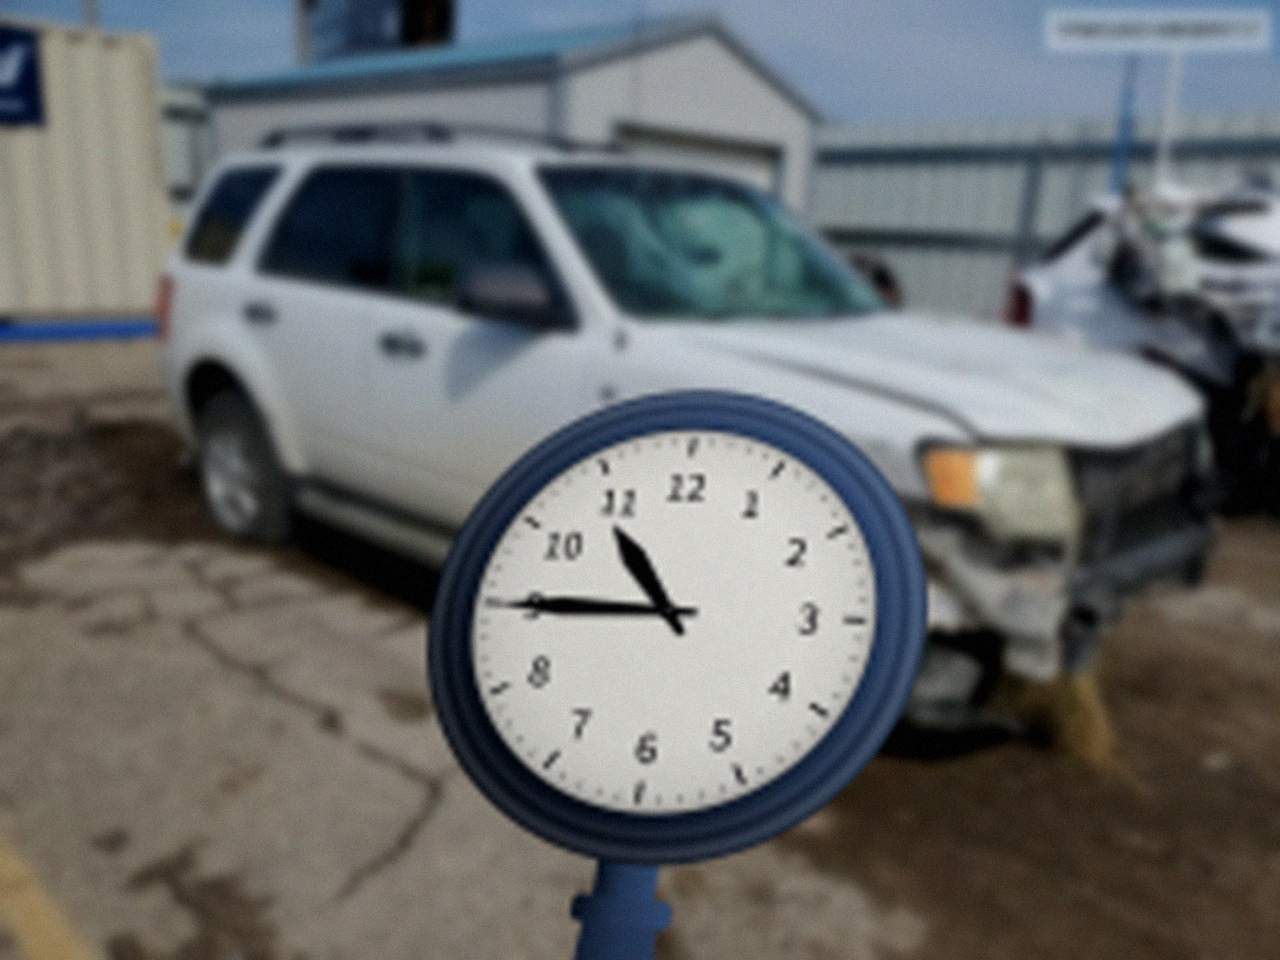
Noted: {"hour": 10, "minute": 45}
